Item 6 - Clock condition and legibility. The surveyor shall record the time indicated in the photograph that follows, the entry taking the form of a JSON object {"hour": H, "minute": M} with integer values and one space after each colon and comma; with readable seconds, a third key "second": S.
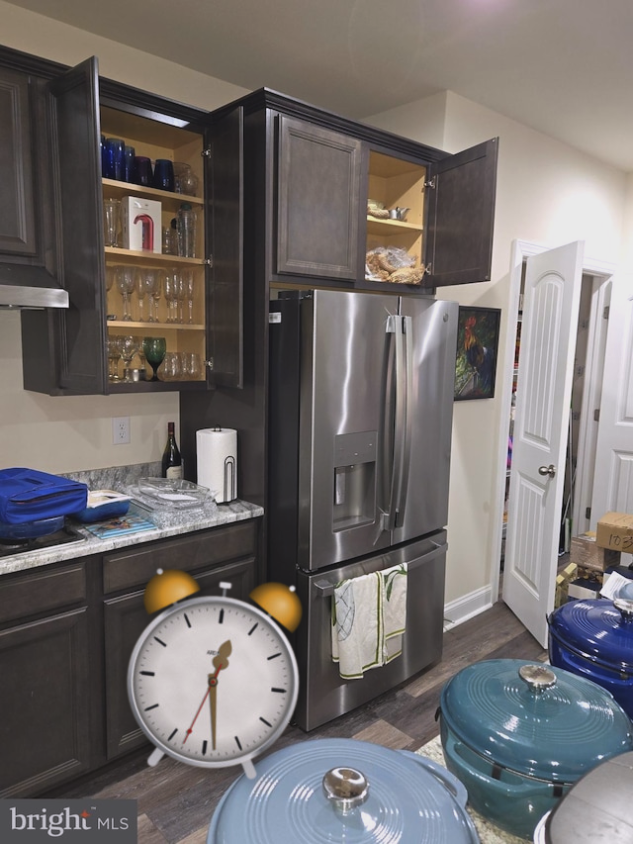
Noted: {"hour": 12, "minute": 28, "second": 33}
